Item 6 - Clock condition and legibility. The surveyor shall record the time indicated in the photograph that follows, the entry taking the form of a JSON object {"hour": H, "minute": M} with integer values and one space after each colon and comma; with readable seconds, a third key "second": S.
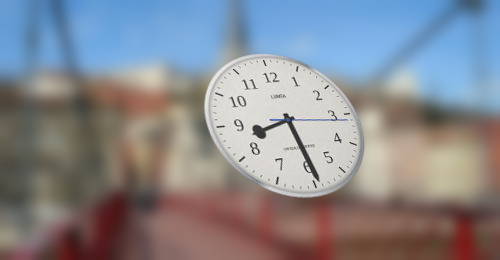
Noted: {"hour": 8, "minute": 29, "second": 16}
